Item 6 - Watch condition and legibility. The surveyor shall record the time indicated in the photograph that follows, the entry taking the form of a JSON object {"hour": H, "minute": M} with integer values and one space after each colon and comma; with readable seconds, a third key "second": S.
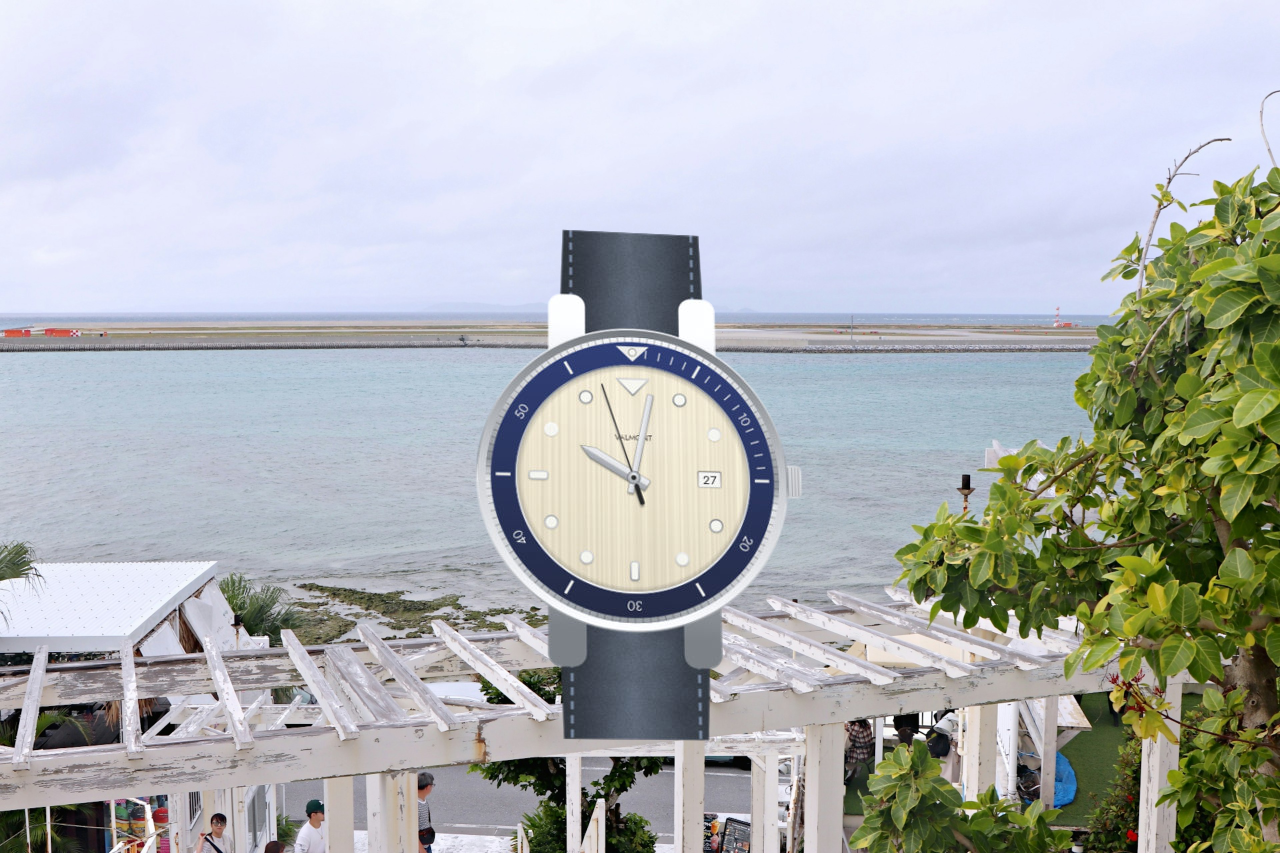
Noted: {"hour": 10, "minute": 1, "second": 57}
